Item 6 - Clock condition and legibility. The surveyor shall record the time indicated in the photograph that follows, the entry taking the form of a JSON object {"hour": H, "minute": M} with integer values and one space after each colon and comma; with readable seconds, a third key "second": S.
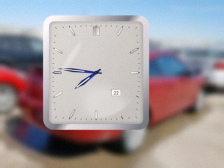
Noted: {"hour": 7, "minute": 46}
